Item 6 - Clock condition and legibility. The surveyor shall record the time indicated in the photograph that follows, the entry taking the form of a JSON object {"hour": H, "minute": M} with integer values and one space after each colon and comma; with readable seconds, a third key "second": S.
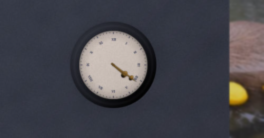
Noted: {"hour": 4, "minute": 21}
